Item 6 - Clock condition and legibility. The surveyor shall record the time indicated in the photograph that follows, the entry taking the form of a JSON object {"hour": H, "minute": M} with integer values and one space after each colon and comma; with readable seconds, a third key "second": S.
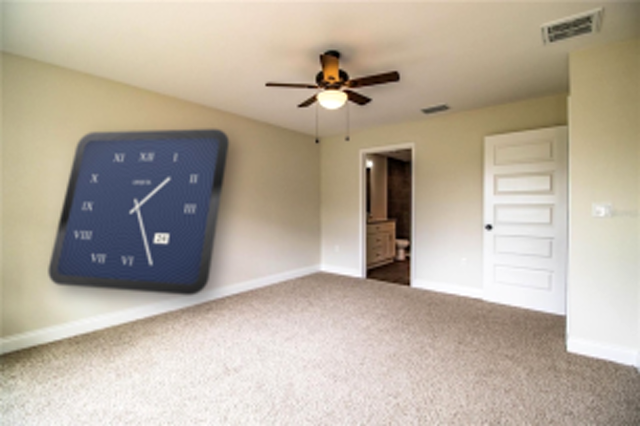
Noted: {"hour": 1, "minute": 26}
